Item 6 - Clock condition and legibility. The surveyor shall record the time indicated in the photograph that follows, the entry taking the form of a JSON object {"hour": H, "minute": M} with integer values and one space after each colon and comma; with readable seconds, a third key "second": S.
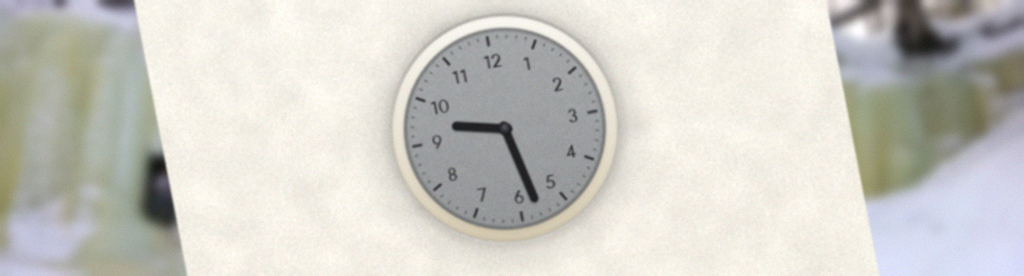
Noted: {"hour": 9, "minute": 28}
